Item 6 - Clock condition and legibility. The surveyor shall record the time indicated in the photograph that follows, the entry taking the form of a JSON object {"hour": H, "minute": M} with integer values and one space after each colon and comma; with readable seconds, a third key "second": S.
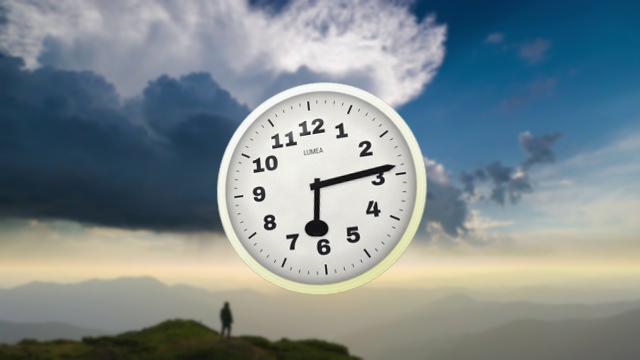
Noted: {"hour": 6, "minute": 14}
